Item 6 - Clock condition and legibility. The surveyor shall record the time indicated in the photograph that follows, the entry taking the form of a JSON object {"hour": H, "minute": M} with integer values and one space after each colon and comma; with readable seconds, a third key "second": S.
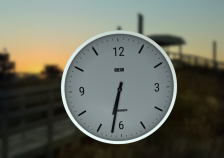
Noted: {"hour": 6, "minute": 32}
